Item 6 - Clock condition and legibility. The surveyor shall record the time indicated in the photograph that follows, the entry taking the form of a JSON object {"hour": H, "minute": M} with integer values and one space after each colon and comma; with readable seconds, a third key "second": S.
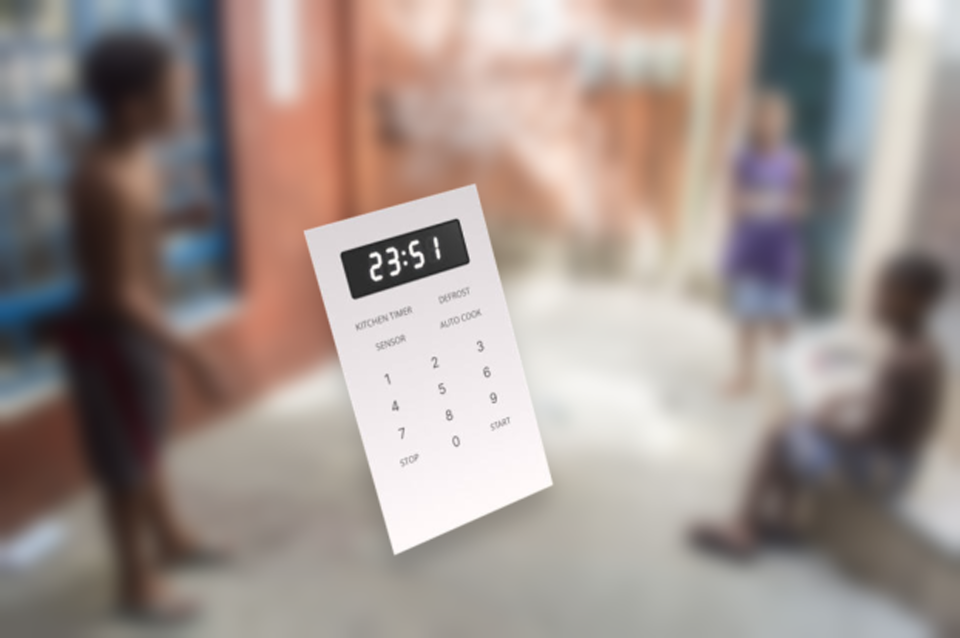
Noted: {"hour": 23, "minute": 51}
